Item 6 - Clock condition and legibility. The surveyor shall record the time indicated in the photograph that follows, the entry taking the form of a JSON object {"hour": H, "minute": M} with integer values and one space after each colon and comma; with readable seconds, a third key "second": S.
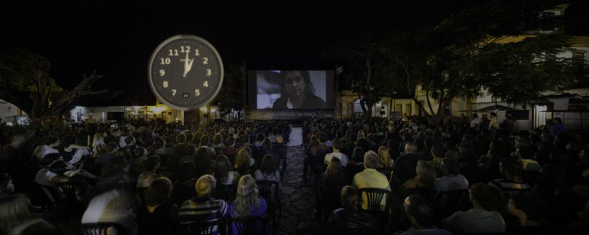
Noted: {"hour": 1, "minute": 1}
